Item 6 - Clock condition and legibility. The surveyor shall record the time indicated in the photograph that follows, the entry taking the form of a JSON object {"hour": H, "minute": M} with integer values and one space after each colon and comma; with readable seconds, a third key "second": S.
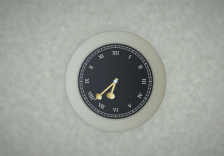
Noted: {"hour": 6, "minute": 38}
